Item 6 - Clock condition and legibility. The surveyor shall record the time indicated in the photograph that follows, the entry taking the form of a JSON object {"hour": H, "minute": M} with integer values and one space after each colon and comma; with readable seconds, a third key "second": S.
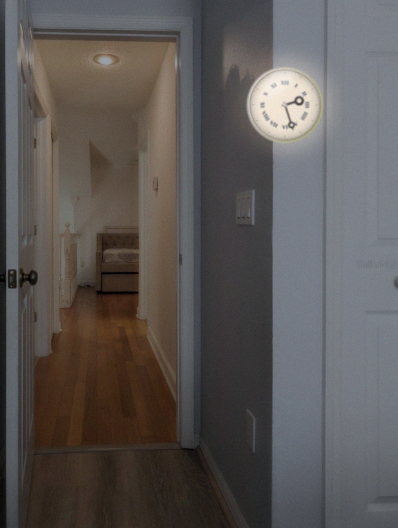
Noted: {"hour": 2, "minute": 27}
